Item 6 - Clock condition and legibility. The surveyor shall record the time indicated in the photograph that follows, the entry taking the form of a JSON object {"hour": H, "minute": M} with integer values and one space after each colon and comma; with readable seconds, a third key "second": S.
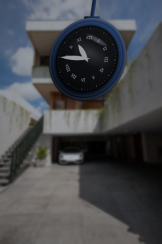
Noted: {"hour": 10, "minute": 45}
